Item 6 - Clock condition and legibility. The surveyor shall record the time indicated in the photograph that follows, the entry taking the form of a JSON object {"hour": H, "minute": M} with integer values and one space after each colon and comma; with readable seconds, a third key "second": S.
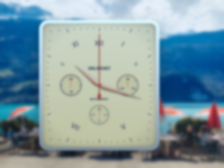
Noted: {"hour": 10, "minute": 18}
